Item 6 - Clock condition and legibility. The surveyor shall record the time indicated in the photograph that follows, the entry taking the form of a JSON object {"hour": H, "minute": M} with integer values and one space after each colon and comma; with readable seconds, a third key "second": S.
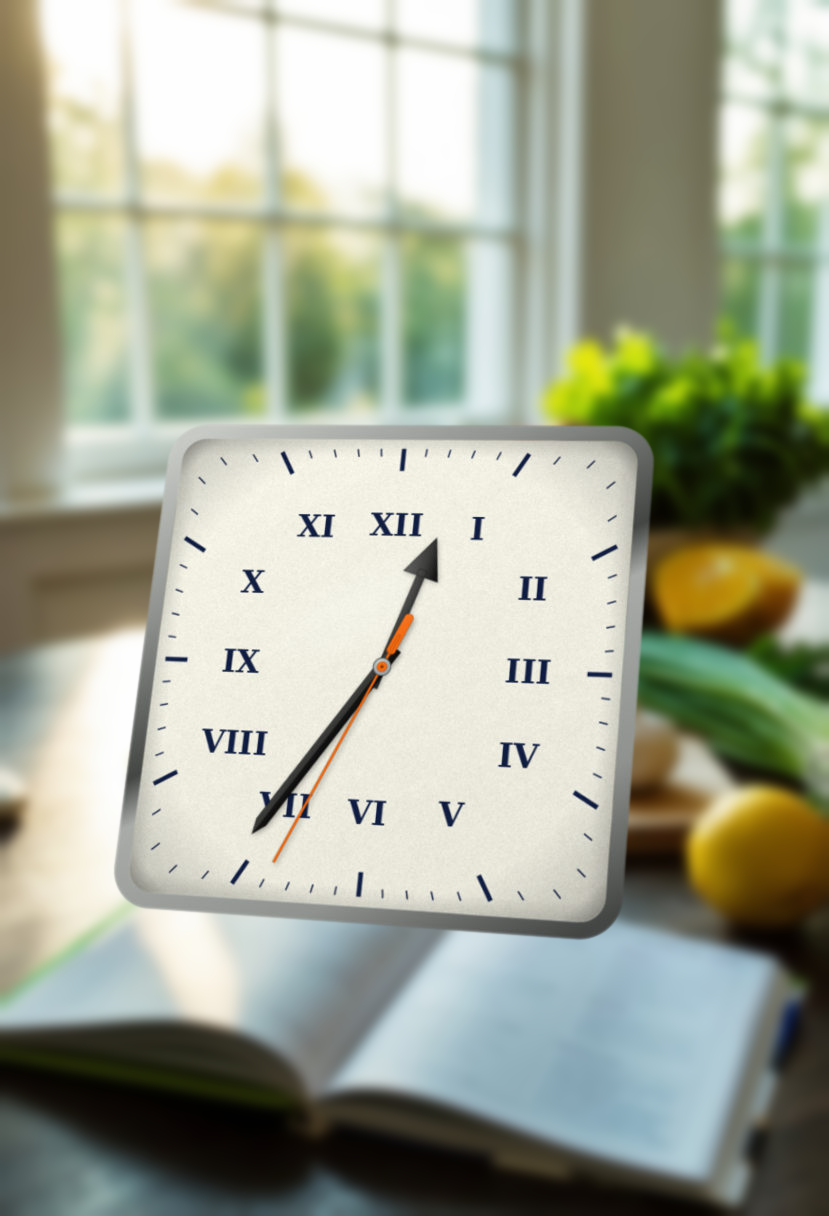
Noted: {"hour": 12, "minute": 35, "second": 34}
